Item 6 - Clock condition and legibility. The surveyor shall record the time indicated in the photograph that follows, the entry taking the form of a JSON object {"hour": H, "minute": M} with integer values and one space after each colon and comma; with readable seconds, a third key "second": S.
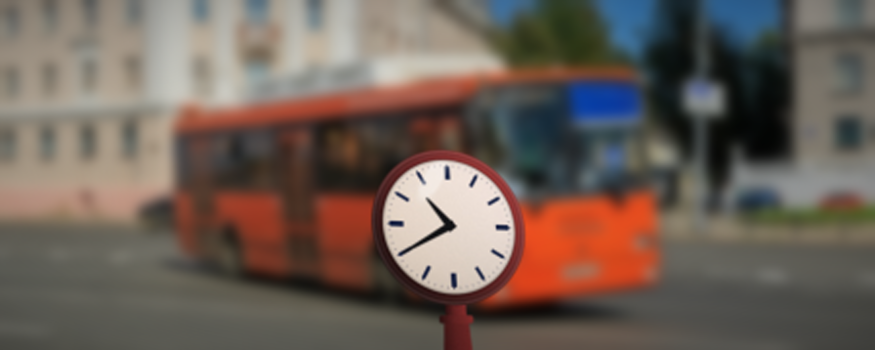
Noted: {"hour": 10, "minute": 40}
